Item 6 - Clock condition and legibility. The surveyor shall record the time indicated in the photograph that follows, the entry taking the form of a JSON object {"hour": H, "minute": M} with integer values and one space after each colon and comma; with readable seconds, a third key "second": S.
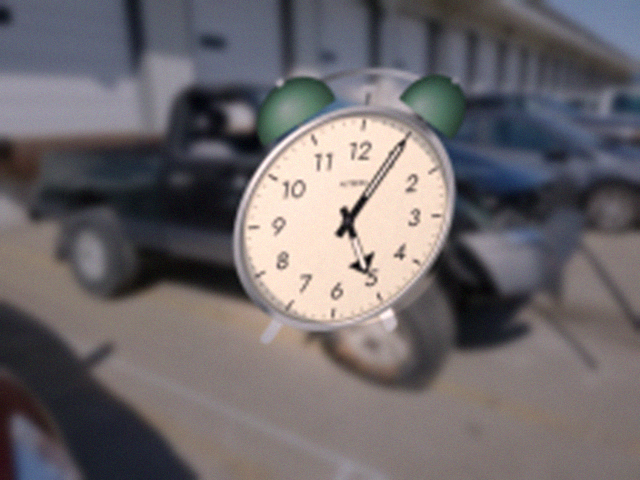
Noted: {"hour": 5, "minute": 5}
